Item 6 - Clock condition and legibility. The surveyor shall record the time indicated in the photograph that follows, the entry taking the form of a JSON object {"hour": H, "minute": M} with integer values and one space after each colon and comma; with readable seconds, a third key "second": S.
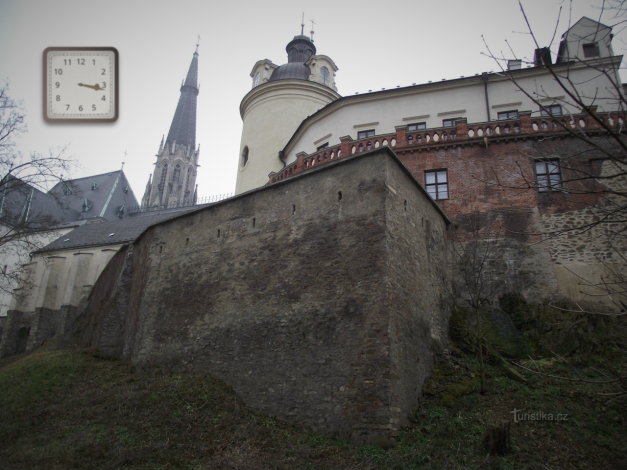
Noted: {"hour": 3, "minute": 17}
